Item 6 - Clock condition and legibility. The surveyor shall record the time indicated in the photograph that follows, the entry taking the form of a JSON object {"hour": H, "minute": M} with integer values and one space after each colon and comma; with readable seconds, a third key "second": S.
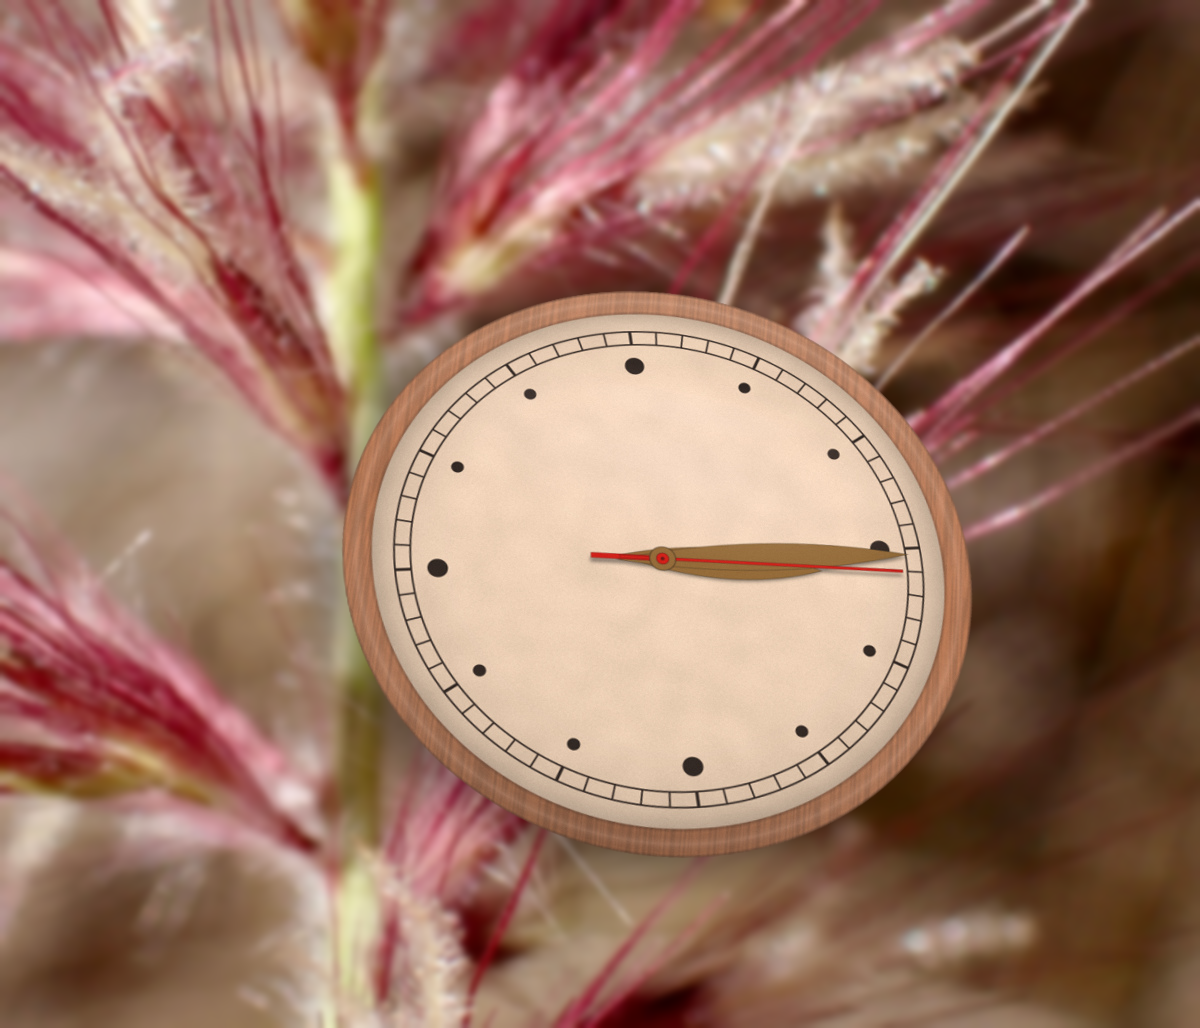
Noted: {"hour": 3, "minute": 15, "second": 16}
